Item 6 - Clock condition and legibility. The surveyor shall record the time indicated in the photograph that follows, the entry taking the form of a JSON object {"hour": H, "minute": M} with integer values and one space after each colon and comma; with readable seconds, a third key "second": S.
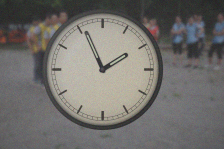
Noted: {"hour": 1, "minute": 56}
